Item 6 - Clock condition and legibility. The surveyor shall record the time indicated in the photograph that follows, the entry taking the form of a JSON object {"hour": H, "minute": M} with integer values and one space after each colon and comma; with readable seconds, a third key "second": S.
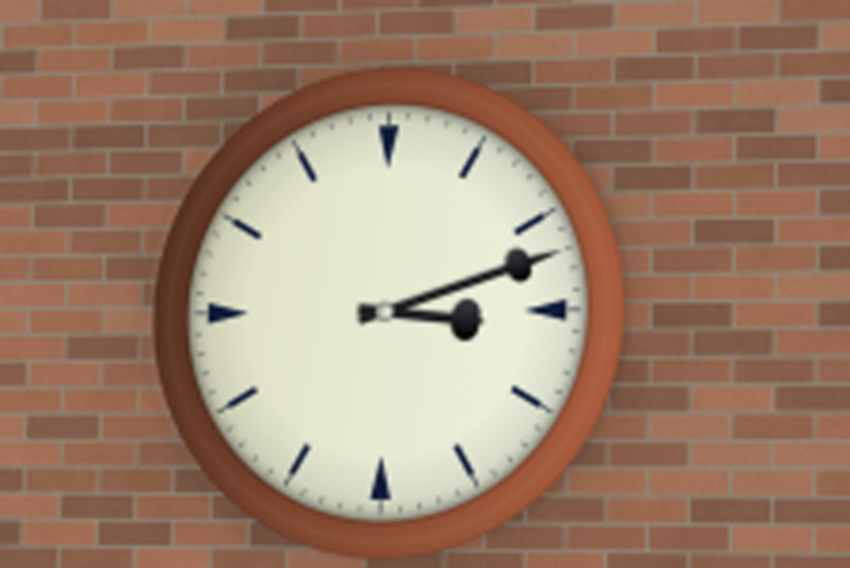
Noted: {"hour": 3, "minute": 12}
